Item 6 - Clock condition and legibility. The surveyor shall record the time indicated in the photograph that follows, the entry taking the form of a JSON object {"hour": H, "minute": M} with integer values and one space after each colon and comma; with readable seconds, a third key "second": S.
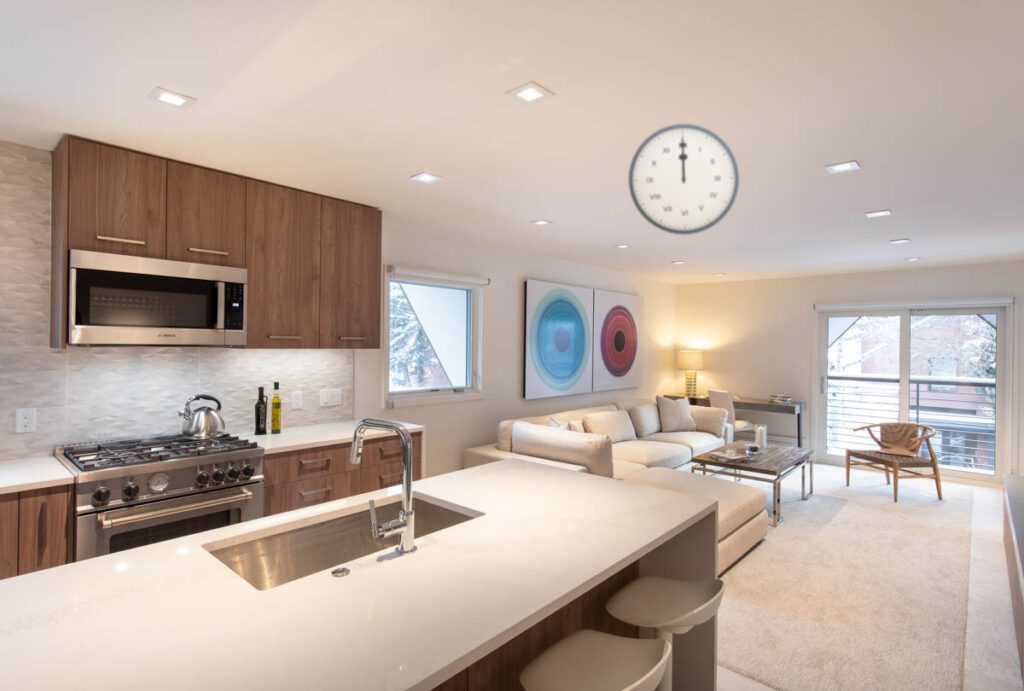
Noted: {"hour": 12, "minute": 0}
